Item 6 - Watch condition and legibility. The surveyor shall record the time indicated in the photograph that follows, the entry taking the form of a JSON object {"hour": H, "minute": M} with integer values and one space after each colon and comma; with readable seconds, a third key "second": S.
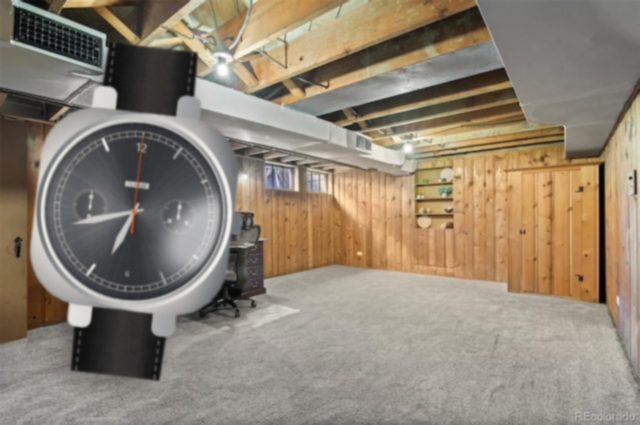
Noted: {"hour": 6, "minute": 42}
